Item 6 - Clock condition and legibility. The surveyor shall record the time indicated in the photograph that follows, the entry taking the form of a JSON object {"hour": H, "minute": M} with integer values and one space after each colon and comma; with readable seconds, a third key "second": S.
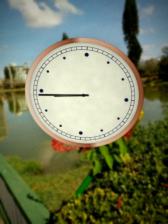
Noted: {"hour": 8, "minute": 44}
